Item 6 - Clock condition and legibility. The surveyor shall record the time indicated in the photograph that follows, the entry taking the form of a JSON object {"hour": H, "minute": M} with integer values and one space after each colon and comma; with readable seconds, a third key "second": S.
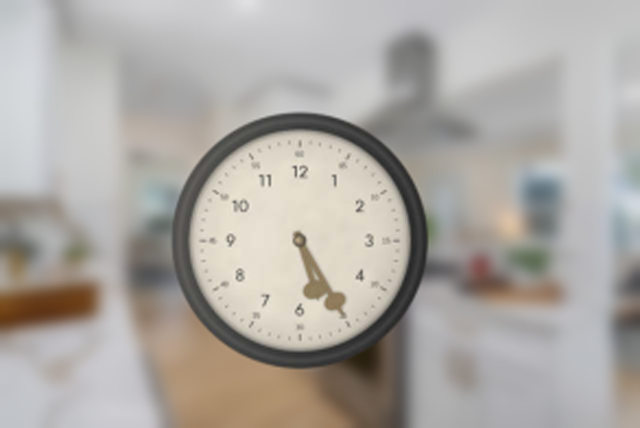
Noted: {"hour": 5, "minute": 25}
